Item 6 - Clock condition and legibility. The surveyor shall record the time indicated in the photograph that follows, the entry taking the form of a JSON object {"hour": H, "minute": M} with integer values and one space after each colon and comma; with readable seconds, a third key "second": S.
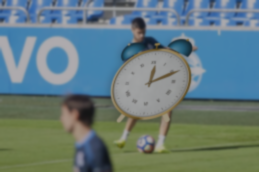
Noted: {"hour": 12, "minute": 11}
